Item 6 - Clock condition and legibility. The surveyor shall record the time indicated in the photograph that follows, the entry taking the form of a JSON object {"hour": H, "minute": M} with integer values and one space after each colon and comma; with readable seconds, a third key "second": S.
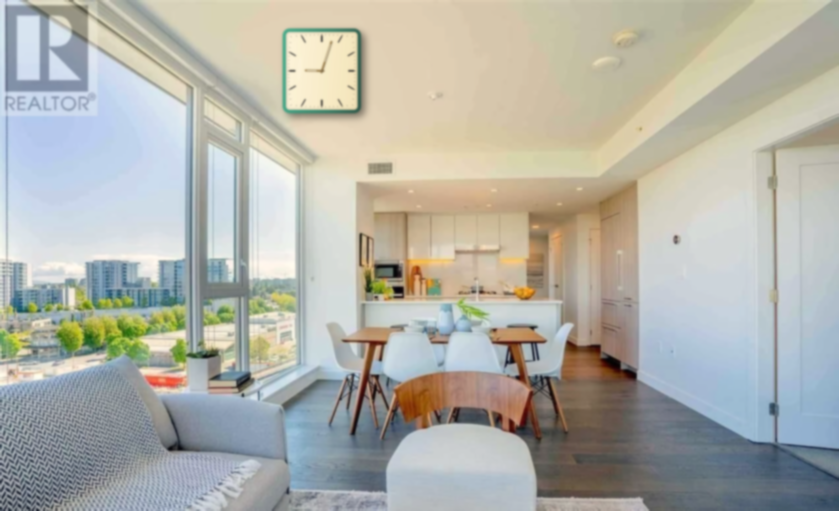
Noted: {"hour": 9, "minute": 3}
